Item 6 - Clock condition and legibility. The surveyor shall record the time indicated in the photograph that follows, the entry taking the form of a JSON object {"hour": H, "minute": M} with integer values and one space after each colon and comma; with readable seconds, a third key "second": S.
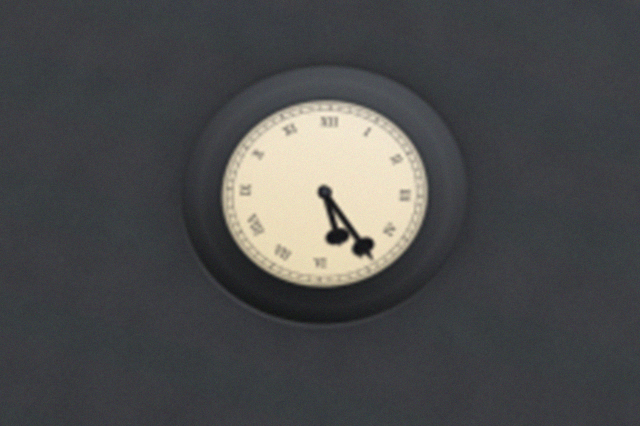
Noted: {"hour": 5, "minute": 24}
